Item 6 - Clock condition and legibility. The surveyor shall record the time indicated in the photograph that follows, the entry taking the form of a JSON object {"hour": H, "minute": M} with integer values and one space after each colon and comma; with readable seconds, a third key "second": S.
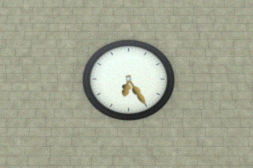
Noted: {"hour": 6, "minute": 25}
